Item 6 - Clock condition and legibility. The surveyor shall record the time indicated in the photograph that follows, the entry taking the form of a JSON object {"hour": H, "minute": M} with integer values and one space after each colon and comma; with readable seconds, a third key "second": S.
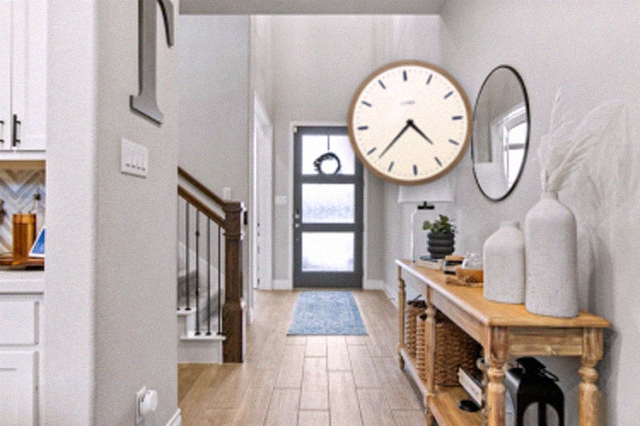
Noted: {"hour": 4, "minute": 38}
